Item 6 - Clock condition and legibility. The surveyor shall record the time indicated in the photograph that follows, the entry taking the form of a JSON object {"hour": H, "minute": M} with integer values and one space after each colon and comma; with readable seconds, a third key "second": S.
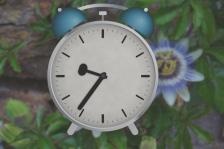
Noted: {"hour": 9, "minute": 36}
